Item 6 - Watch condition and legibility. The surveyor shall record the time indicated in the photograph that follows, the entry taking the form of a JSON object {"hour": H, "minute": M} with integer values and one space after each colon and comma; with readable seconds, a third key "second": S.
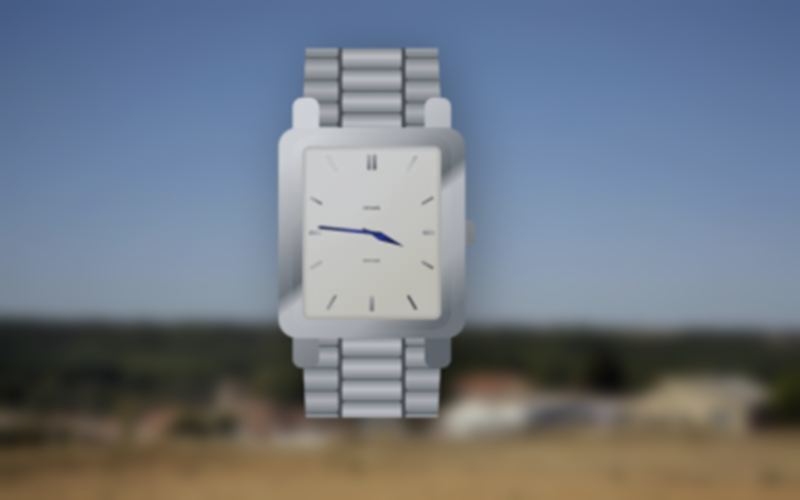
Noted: {"hour": 3, "minute": 46}
